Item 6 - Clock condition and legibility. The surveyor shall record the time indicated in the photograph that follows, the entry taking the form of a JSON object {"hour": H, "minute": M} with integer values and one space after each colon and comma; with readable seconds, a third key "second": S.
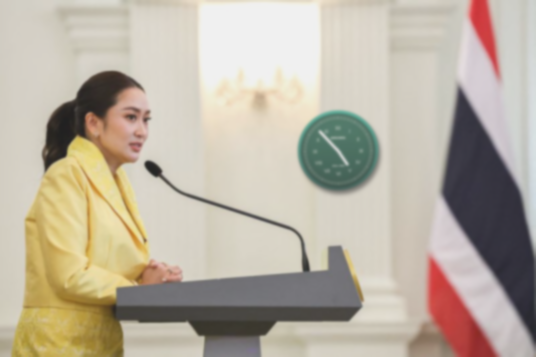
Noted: {"hour": 4, "minute": 53}
